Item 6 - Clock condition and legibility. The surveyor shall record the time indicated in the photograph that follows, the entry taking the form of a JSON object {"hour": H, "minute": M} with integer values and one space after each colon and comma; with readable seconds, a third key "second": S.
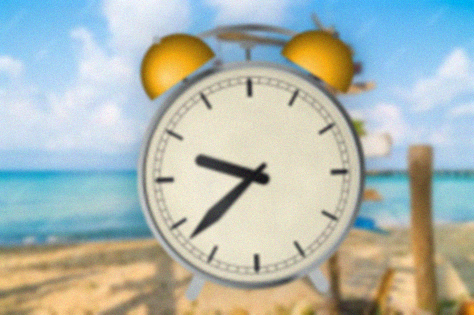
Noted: {"hour": 9, "minute": 38}
